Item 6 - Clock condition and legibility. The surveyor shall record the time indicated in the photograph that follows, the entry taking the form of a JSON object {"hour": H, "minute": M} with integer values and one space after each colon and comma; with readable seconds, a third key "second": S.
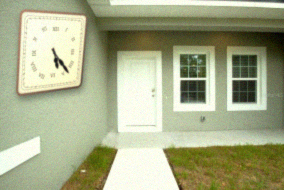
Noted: {"hour": 5, "minute": 23}
